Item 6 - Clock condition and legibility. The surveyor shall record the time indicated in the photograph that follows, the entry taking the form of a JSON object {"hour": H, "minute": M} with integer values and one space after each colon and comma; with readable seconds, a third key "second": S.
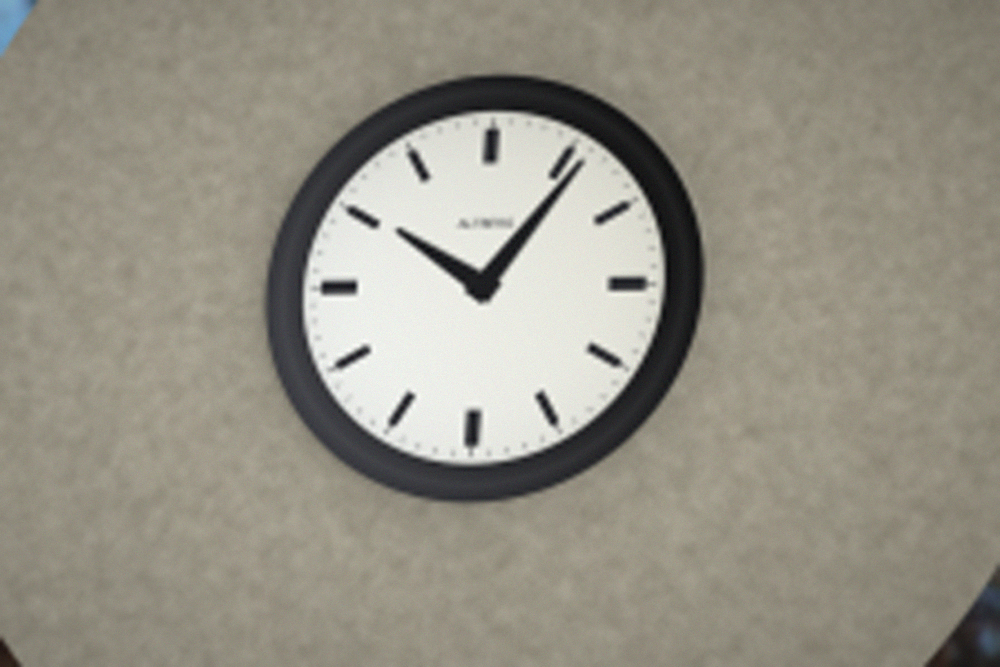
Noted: {"hour": 10, "minute": 6}
